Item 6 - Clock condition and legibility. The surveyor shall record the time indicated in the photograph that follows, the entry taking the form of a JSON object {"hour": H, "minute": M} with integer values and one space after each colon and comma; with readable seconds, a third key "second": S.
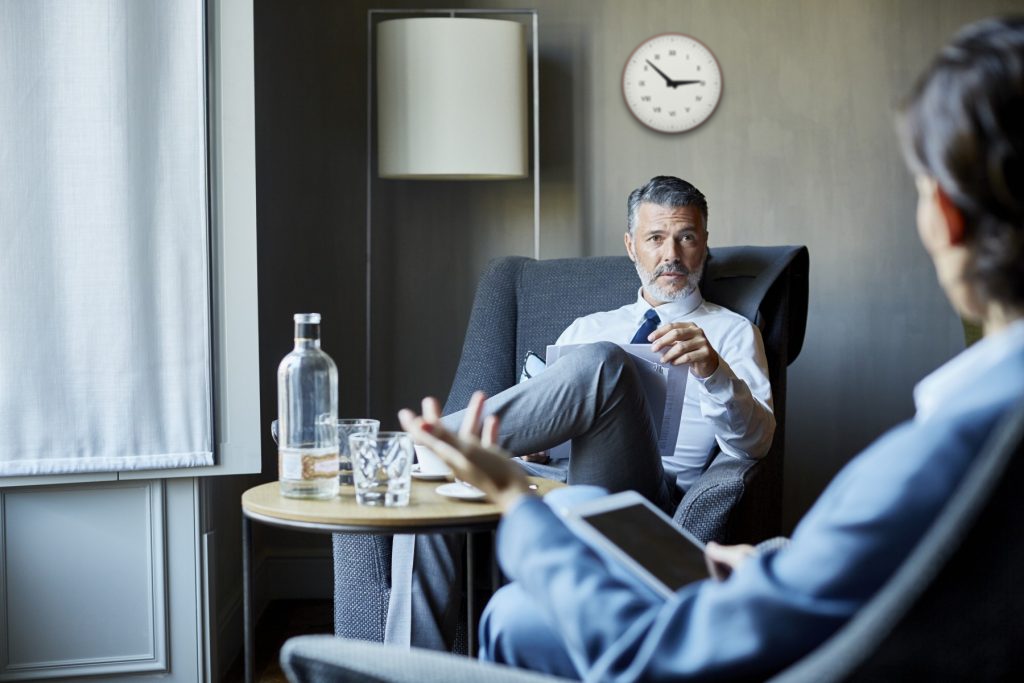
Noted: {"hour": 2, "minute": 52}
